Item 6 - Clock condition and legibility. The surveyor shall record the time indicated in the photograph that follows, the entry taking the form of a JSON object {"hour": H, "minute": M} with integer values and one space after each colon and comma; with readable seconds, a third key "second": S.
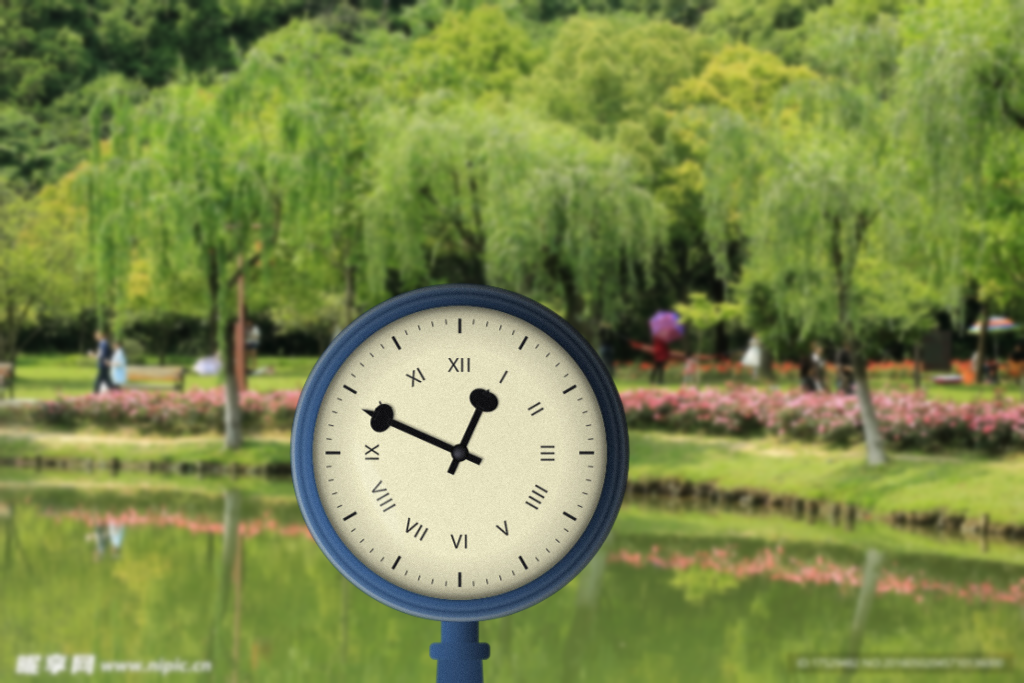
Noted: {"hour": 12, "minute": 49}
